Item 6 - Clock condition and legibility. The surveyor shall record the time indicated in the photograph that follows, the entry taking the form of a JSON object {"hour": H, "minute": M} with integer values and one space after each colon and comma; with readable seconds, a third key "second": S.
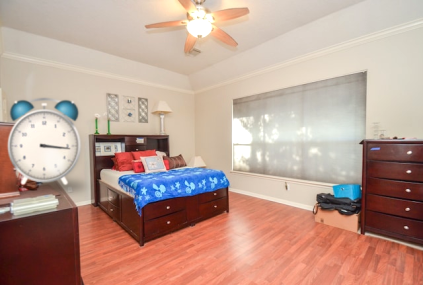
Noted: {"hour": 3, "minute": 16}
